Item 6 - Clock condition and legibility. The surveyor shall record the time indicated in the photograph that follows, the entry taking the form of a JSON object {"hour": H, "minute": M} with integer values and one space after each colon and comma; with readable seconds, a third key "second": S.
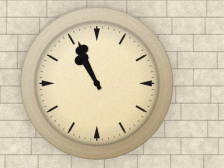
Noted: {"hour": 10, "minute": 56}
